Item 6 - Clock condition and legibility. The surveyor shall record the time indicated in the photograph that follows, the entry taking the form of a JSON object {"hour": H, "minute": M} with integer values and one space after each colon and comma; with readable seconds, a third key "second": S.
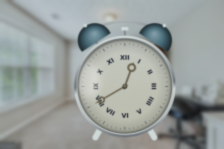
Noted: {"hour": 12, "minute": 40}
